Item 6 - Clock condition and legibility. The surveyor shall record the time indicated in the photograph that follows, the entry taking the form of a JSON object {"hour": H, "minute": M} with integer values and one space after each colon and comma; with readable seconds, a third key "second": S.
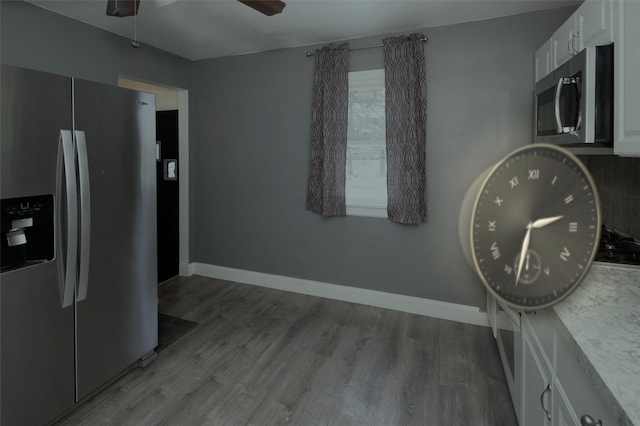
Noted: {"hour": 2, "minute": 32}
